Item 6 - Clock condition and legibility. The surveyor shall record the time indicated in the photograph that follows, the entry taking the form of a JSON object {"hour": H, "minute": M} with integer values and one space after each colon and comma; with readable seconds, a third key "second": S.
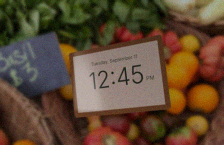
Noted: {"hour": 12, "minute": 45}
